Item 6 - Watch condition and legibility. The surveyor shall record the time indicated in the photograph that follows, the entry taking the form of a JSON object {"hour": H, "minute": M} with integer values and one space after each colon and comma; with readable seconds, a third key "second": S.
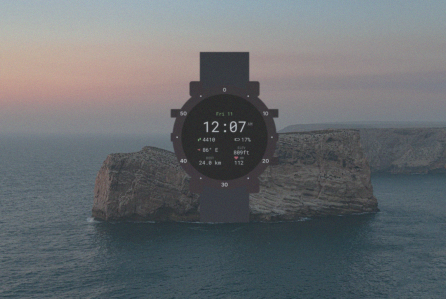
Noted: {"hour": 12, "minute": 7}
